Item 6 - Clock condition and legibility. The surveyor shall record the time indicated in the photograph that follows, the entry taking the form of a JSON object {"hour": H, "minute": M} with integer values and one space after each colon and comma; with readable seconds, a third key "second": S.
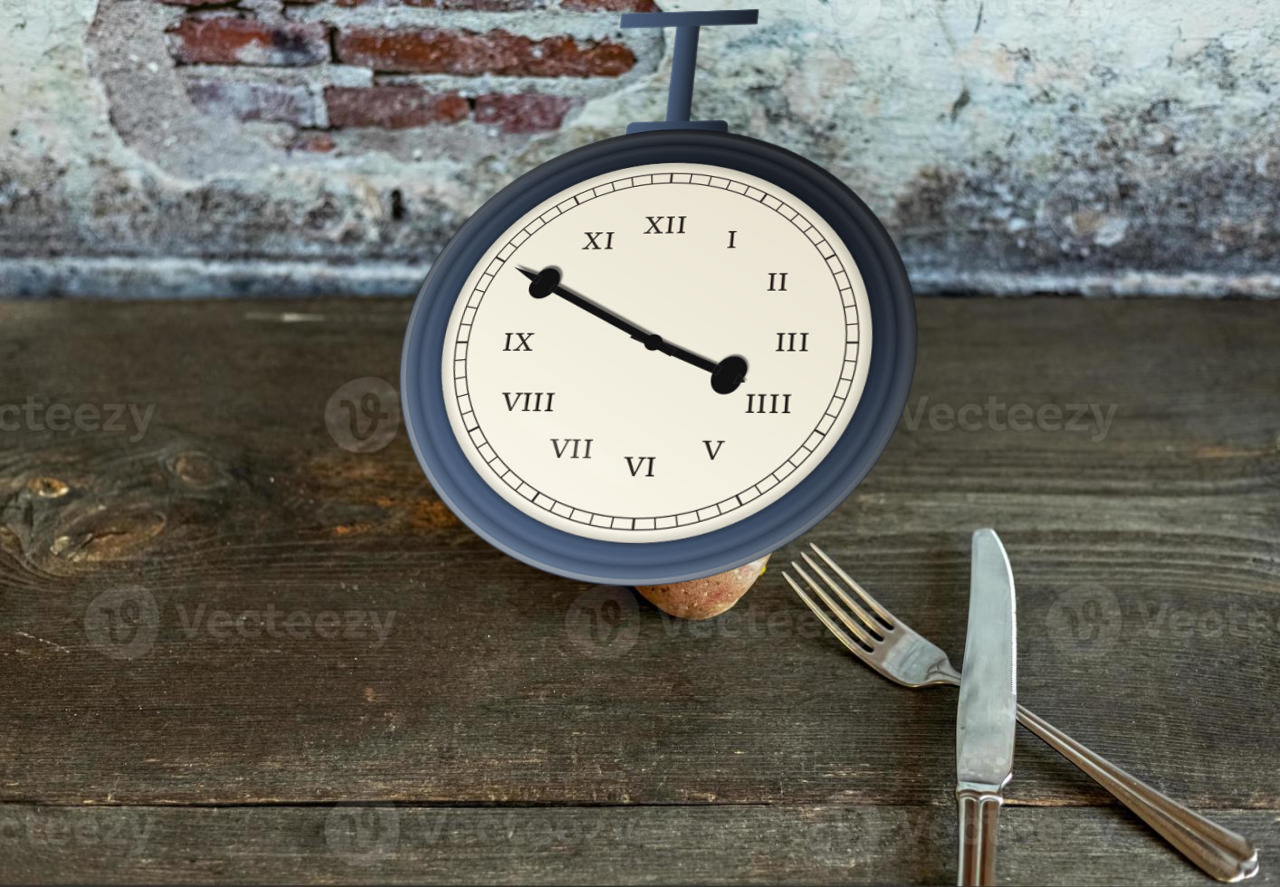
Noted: {"hour": 3, "minute": 50}
